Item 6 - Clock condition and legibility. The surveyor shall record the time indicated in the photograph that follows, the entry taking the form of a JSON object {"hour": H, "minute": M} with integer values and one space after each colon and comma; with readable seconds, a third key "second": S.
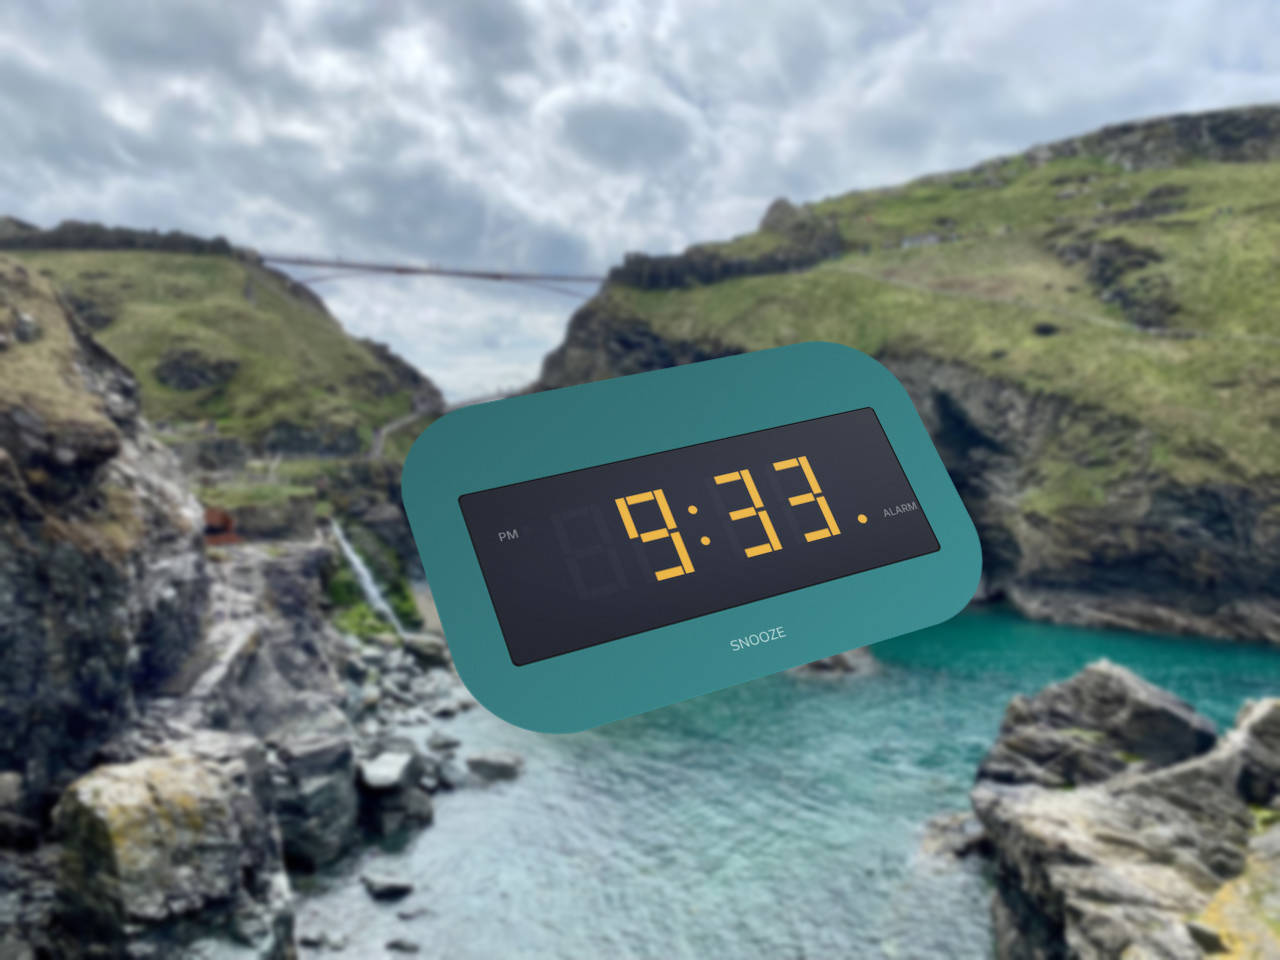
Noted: {"hour": 9, "minute": 33}
